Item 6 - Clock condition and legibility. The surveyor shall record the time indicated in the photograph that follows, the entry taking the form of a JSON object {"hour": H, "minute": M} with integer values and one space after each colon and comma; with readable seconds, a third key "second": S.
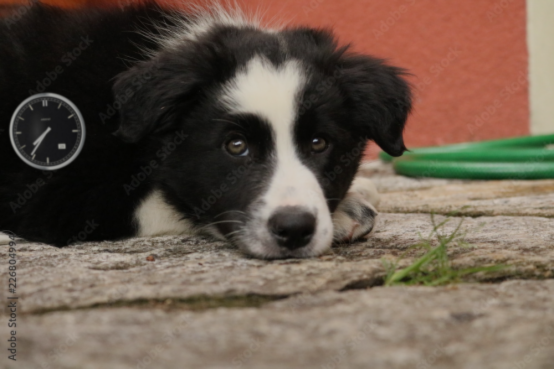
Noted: {"hour": 7, "minute": 36}
